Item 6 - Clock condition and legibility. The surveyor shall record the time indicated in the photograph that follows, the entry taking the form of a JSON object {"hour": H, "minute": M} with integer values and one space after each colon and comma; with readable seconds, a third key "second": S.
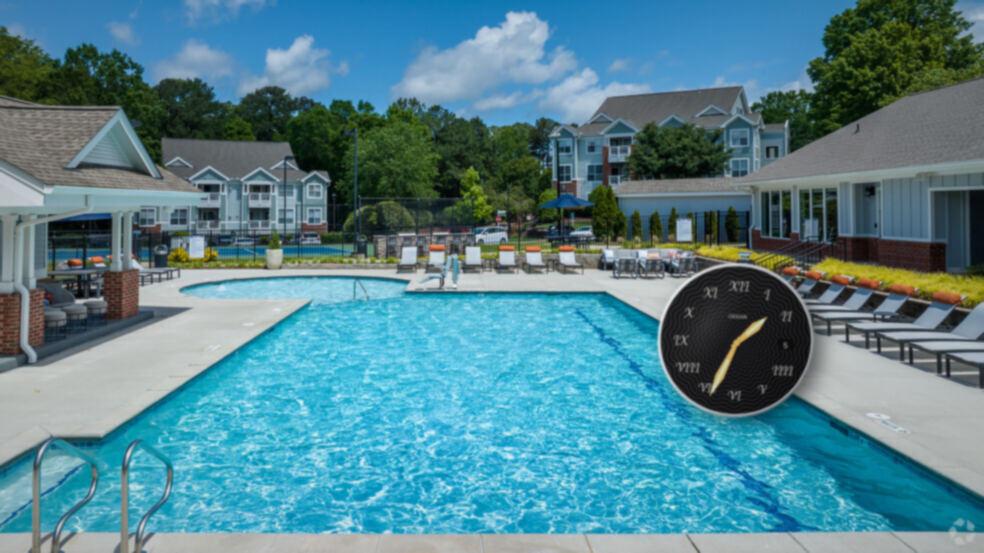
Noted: {"hour": 1, "minute": 34}
